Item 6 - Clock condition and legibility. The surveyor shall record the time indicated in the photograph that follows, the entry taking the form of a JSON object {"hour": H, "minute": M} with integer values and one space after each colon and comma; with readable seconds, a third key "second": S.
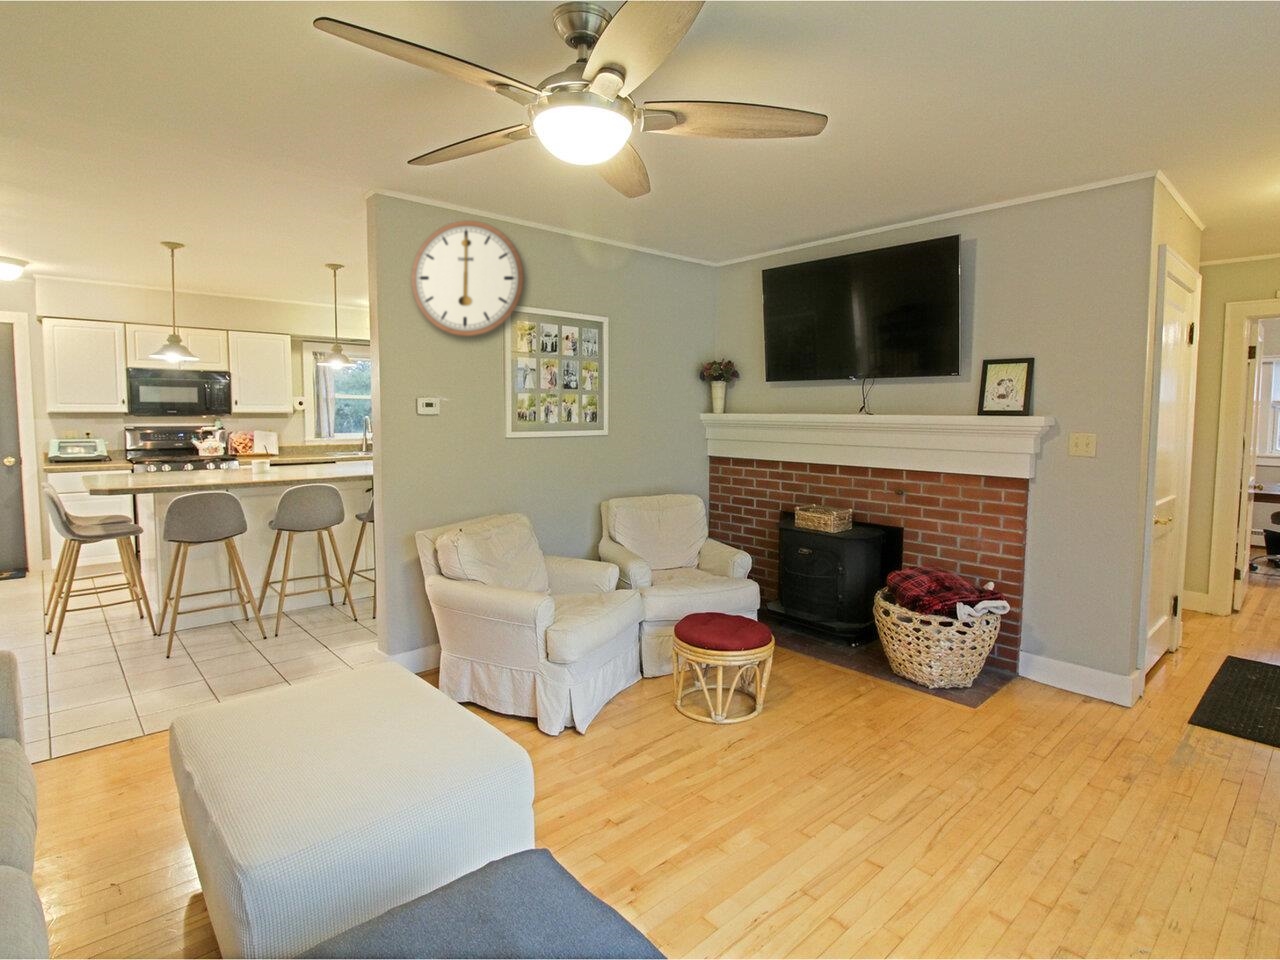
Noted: {"hour": 6, "minute": 0}
